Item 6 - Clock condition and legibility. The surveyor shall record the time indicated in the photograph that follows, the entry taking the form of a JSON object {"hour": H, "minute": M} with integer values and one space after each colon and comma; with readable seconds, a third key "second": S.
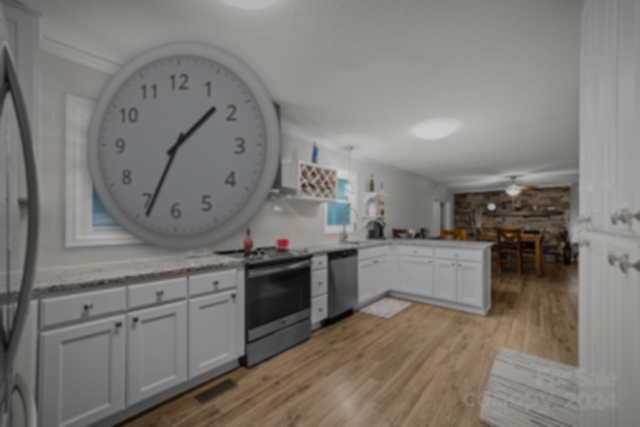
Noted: {"hour": 1, "minute": 34}
